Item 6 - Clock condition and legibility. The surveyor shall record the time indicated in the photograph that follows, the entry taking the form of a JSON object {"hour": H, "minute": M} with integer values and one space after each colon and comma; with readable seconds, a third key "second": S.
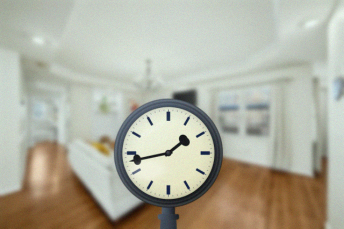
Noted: {"hour": 1, "minute": 43}
